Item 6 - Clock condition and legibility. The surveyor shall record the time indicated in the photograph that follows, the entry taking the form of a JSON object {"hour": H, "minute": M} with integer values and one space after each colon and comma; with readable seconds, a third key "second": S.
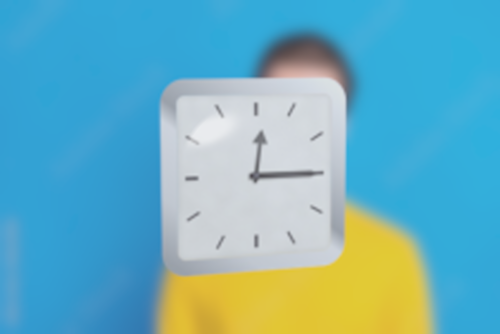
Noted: {"hour": 12, "minute": 15}
